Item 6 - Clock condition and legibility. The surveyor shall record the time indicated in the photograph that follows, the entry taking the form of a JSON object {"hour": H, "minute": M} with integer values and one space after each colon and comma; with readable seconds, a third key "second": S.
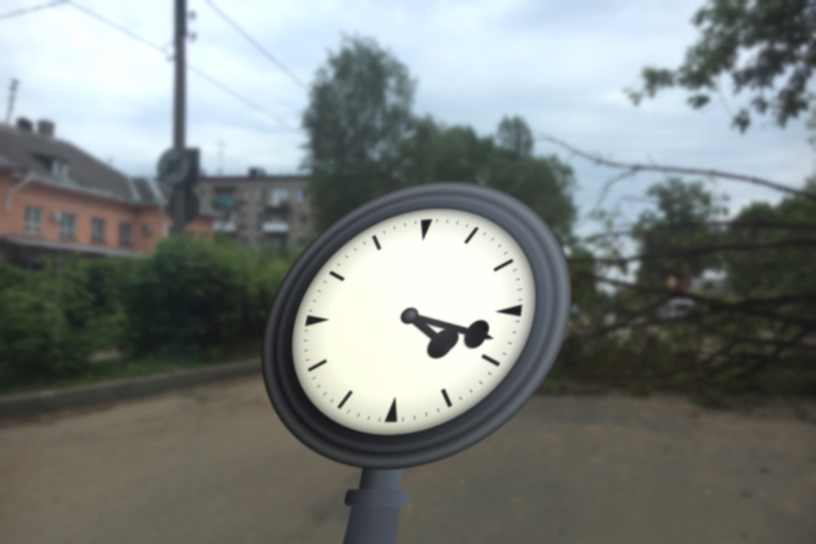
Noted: {"hour": 4, "minute": 18}
